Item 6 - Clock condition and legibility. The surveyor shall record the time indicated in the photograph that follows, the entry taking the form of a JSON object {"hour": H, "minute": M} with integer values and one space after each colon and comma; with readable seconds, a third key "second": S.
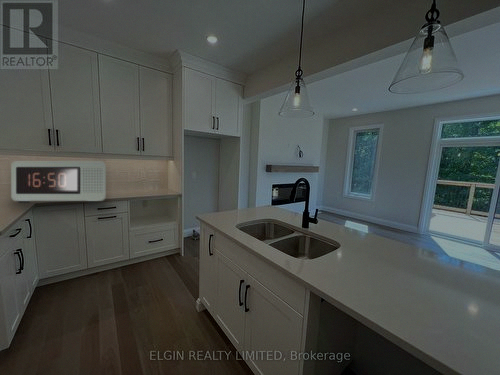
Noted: {"hour": 16, "minute": 50}
